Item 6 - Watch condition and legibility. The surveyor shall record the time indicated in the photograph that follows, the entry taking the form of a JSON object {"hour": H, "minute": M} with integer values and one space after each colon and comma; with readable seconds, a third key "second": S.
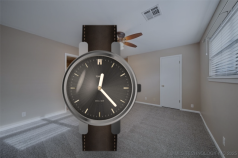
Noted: {"hour": 12, "minute": 23}
